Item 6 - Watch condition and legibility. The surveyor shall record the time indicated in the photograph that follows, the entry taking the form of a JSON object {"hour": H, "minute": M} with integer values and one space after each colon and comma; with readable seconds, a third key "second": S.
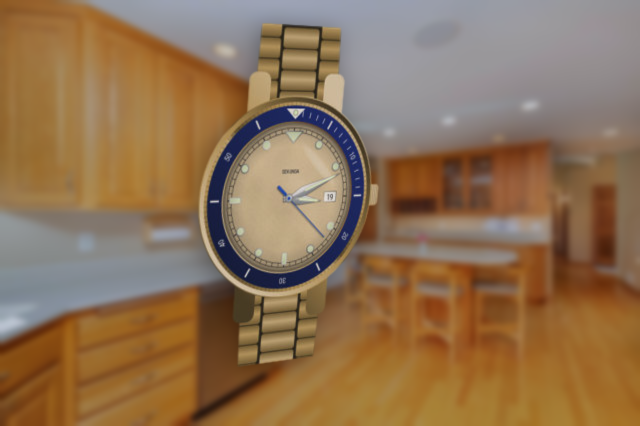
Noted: {"hour": 3, "minute": 11, "second": 22}
